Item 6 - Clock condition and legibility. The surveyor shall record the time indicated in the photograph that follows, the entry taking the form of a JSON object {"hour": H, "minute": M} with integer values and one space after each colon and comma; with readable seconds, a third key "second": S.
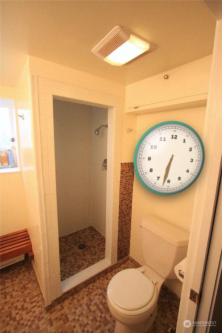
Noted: {"hour": 6, "minute": 32}
